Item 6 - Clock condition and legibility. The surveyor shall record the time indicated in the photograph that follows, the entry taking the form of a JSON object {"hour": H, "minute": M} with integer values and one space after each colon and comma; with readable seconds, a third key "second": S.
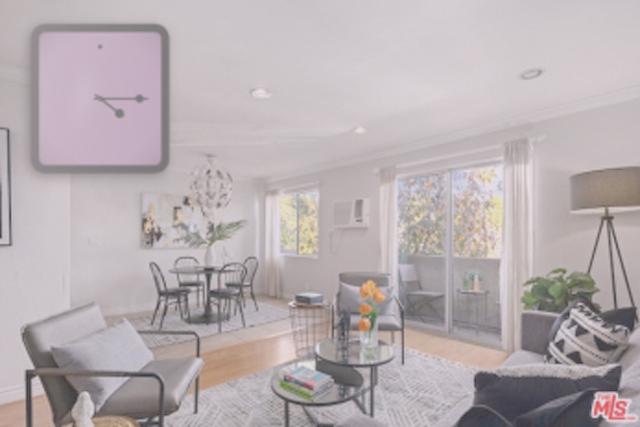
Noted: {"hour": 4, "minute": 15}
